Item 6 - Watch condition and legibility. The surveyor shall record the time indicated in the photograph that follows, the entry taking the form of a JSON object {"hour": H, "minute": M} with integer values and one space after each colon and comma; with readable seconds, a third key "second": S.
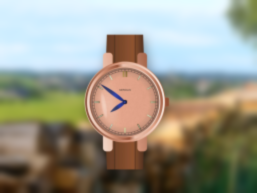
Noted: {"hour": 7, "minute": 51}
